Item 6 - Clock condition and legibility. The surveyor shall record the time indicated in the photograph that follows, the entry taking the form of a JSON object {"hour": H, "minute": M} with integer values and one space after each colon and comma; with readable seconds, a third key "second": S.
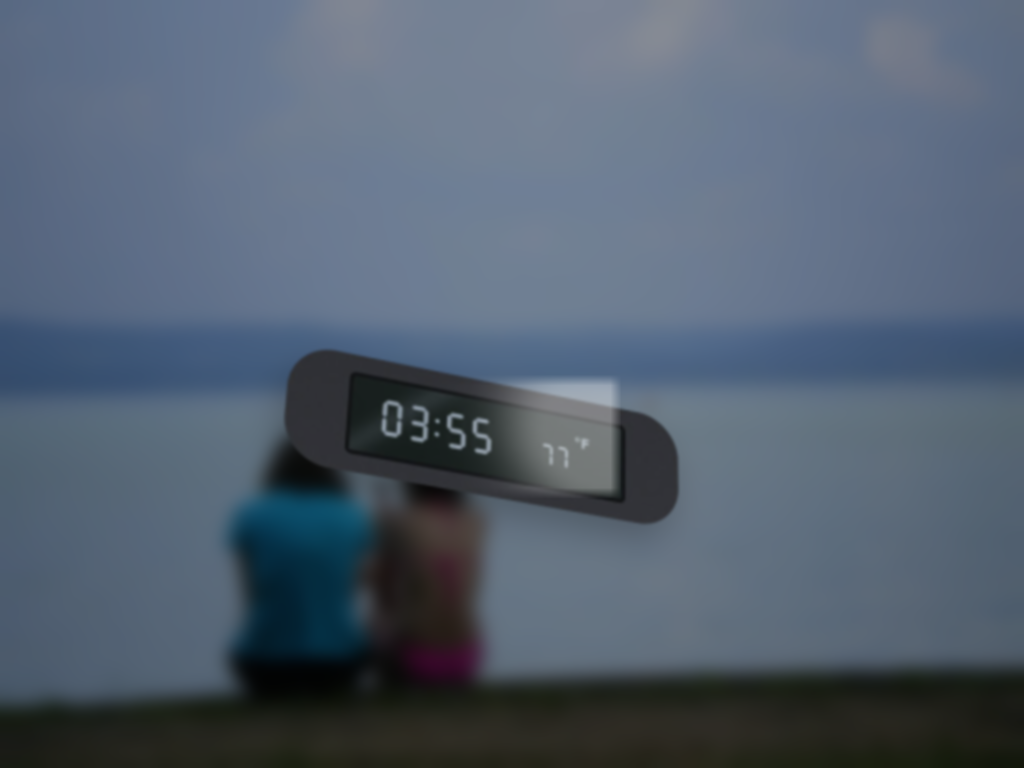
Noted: {"hour": 3, "minute": 55}
